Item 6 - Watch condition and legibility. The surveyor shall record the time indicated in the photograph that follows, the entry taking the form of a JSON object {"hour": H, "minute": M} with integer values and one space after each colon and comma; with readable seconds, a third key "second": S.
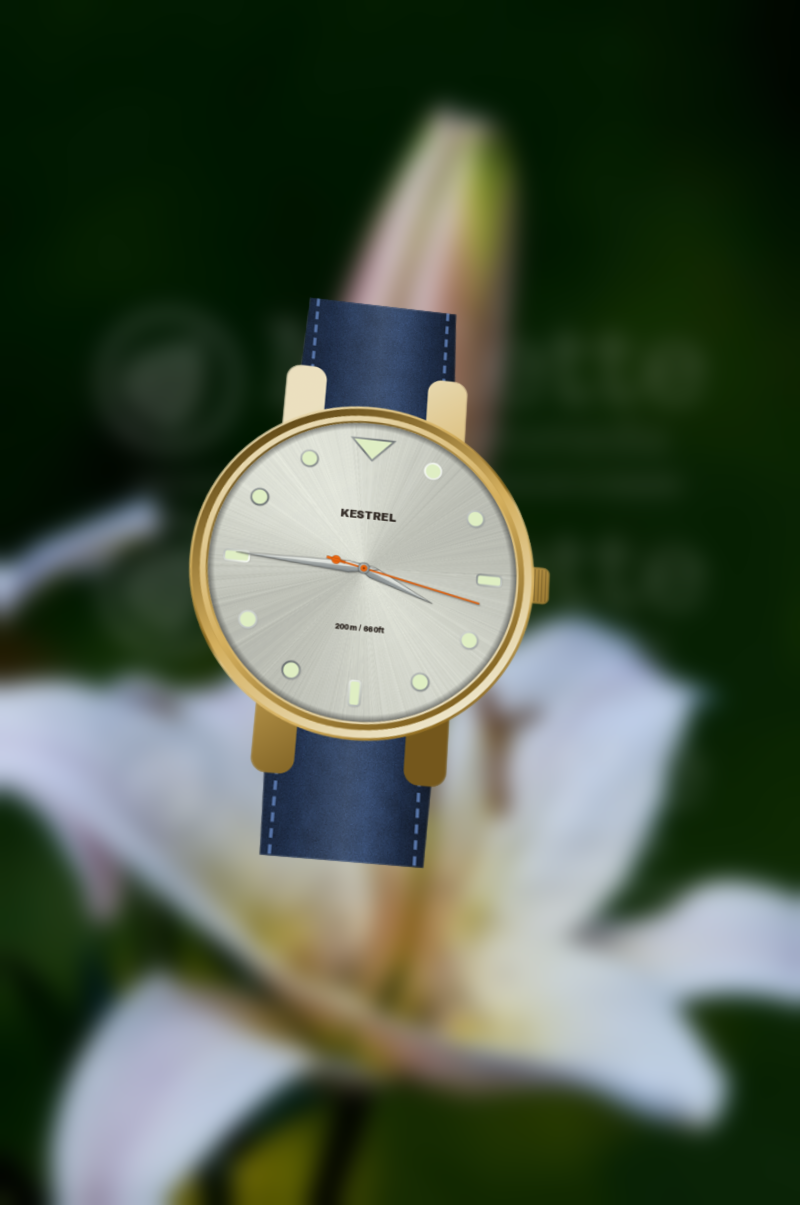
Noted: {"hour": 3, "minute": 45, "second": 17}
